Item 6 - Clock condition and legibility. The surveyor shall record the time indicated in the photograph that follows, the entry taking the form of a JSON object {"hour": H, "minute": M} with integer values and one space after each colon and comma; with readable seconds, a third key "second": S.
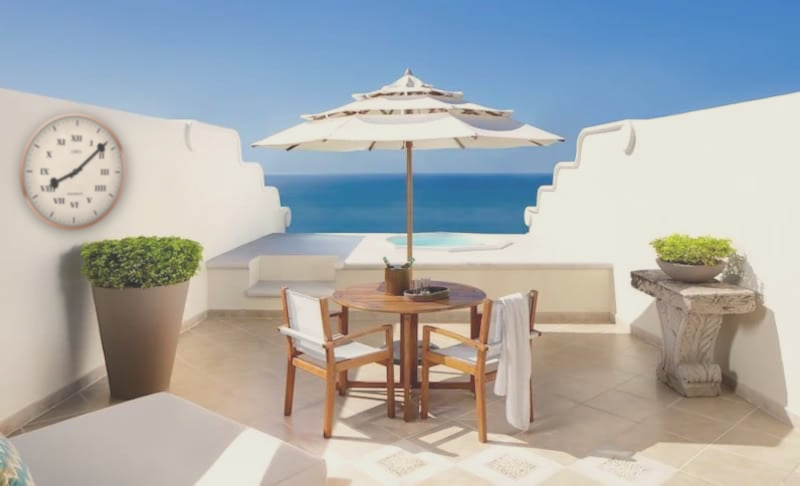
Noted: {"hour": 8, "minute": 8}
